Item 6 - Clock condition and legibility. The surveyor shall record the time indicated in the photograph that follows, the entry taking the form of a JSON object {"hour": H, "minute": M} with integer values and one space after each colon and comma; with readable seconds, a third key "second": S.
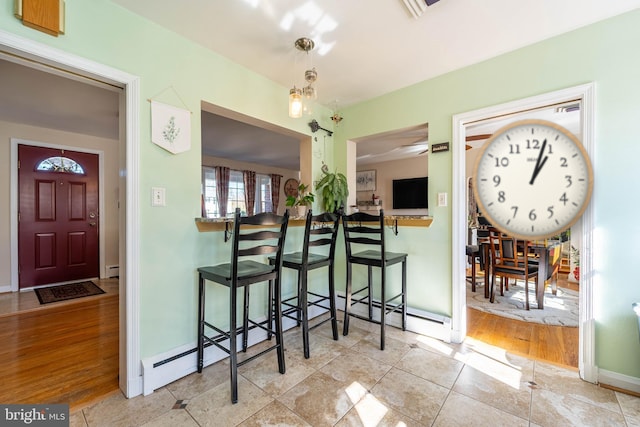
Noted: {"hour": 1, "minute": 3}
